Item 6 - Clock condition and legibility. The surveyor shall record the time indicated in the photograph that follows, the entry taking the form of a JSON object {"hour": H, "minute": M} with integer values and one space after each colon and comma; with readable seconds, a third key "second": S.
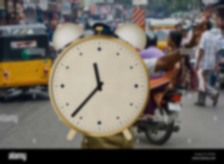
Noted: {"hour": 11, "minute": 37}
